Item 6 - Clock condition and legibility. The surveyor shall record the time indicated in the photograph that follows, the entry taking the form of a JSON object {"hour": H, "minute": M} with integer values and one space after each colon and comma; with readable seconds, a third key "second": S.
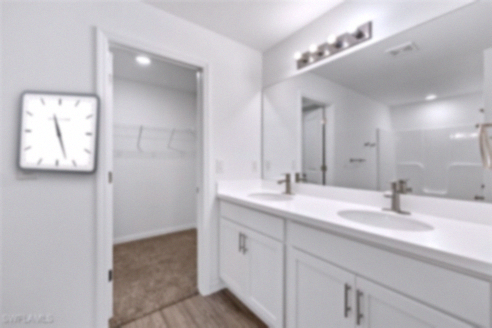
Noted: {"hour": 11, "minute": 27}
